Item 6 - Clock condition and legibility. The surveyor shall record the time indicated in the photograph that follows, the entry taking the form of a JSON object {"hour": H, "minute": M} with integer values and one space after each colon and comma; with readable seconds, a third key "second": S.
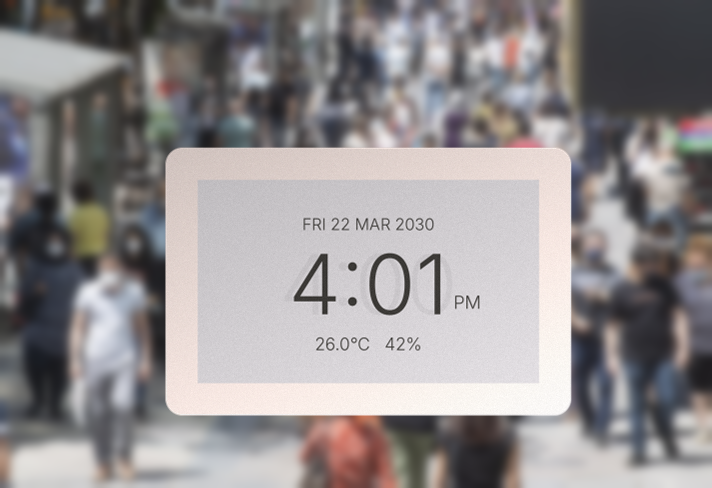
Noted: {"hour": 4, "minute": 1}
